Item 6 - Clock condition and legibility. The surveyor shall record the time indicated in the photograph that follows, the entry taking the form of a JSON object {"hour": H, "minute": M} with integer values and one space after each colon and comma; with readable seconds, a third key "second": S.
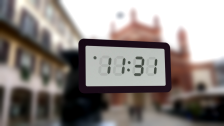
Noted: {"hour": 11, "minute": 31}
